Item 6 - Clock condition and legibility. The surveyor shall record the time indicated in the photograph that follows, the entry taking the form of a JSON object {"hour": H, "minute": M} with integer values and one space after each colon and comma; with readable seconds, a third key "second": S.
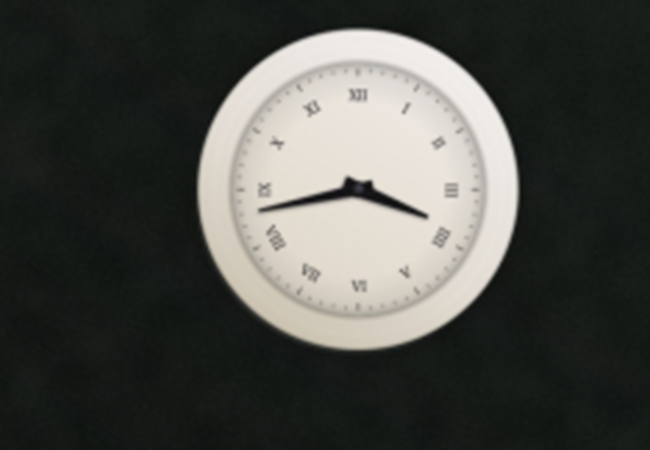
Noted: {"hour": 3, "minute": 43}
